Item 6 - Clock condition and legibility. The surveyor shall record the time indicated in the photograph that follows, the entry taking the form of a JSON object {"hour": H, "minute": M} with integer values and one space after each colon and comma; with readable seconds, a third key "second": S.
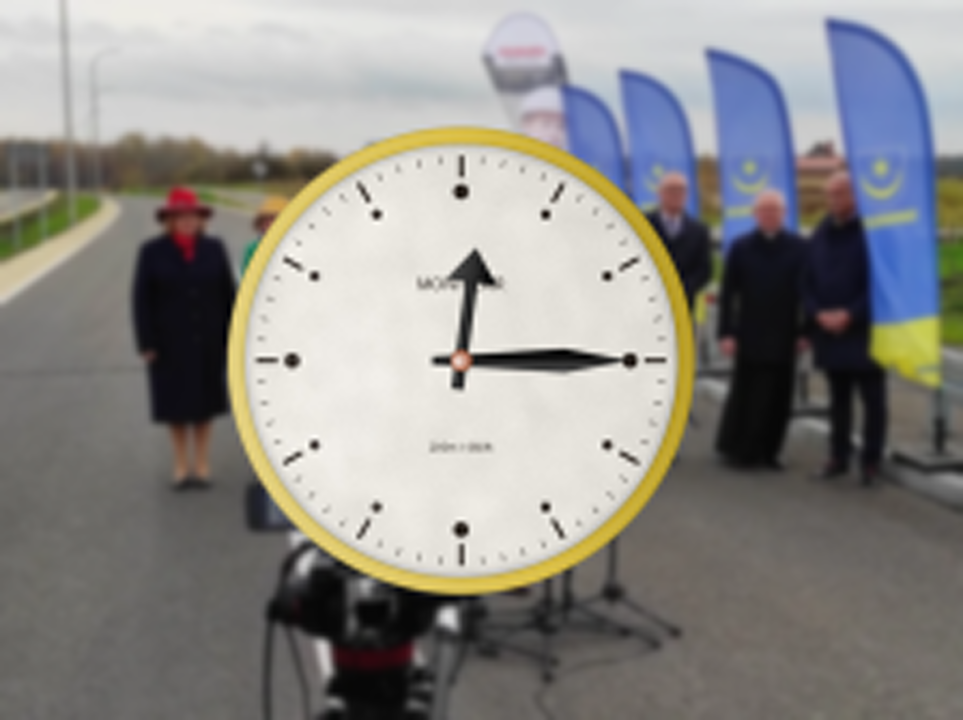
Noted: {"hour": 12, "minute": 15}
